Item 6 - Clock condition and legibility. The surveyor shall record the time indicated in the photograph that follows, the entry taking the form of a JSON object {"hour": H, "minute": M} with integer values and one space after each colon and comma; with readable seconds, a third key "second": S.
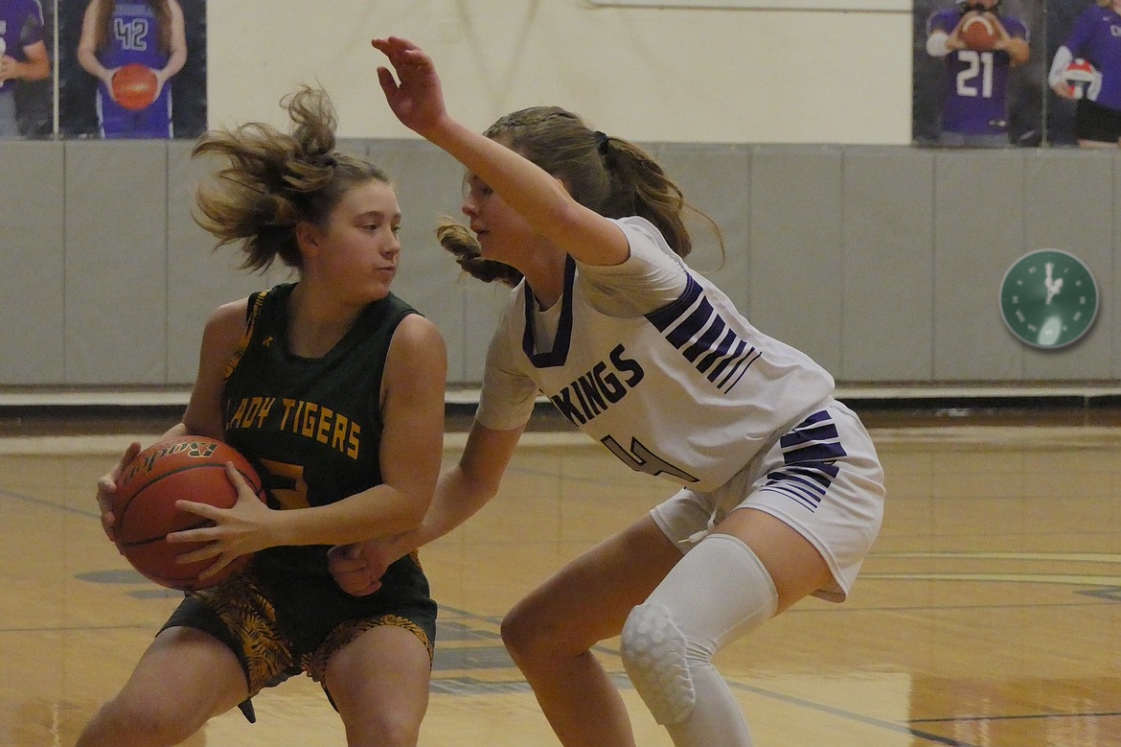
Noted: {"hour": 1, "minute": 0}
